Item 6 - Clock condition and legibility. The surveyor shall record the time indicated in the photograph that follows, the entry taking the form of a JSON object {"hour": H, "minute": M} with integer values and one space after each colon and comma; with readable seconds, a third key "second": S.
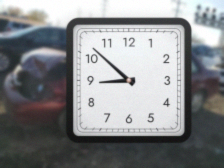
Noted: {"hour": 8, "minute": 52}
